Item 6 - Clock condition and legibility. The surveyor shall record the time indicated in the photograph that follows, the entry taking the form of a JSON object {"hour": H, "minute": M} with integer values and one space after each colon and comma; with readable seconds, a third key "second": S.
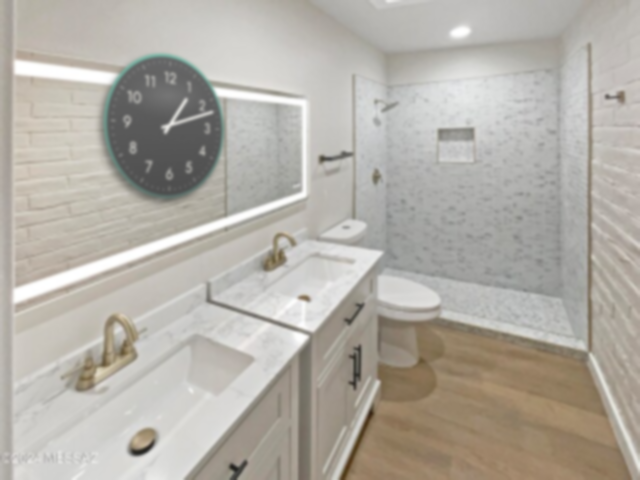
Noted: {"hour": 1, "minute": 12}
